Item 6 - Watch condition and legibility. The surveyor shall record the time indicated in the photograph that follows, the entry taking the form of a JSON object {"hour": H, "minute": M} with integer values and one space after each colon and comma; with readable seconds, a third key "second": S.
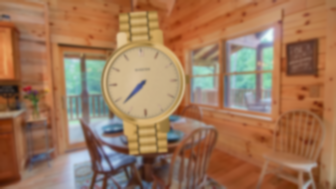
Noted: {"hour": 7, "minute": 38}
